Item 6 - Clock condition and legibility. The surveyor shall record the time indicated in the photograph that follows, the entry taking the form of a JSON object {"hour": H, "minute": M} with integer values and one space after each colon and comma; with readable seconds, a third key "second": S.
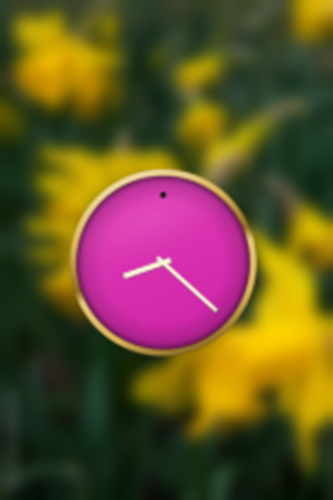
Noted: {"hour": 8, "minute": 22}
